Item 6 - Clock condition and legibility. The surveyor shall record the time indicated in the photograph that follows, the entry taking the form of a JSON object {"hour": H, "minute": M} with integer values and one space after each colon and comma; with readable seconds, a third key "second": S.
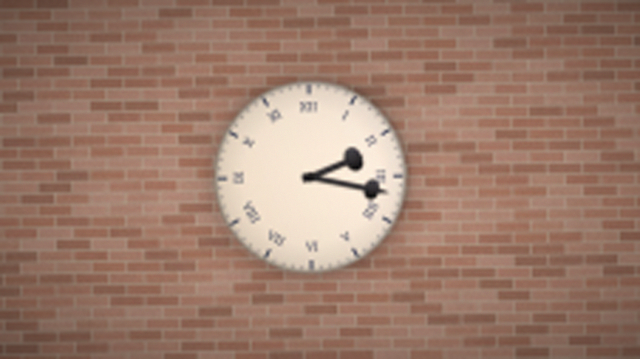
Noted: {"hour": 2, "minute": 17}
